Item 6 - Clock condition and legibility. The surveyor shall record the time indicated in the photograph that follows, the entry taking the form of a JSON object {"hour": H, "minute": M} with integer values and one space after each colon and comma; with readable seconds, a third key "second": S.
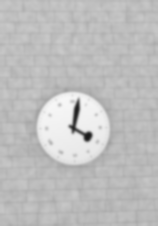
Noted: {"hour": 4, "minute": 2}
